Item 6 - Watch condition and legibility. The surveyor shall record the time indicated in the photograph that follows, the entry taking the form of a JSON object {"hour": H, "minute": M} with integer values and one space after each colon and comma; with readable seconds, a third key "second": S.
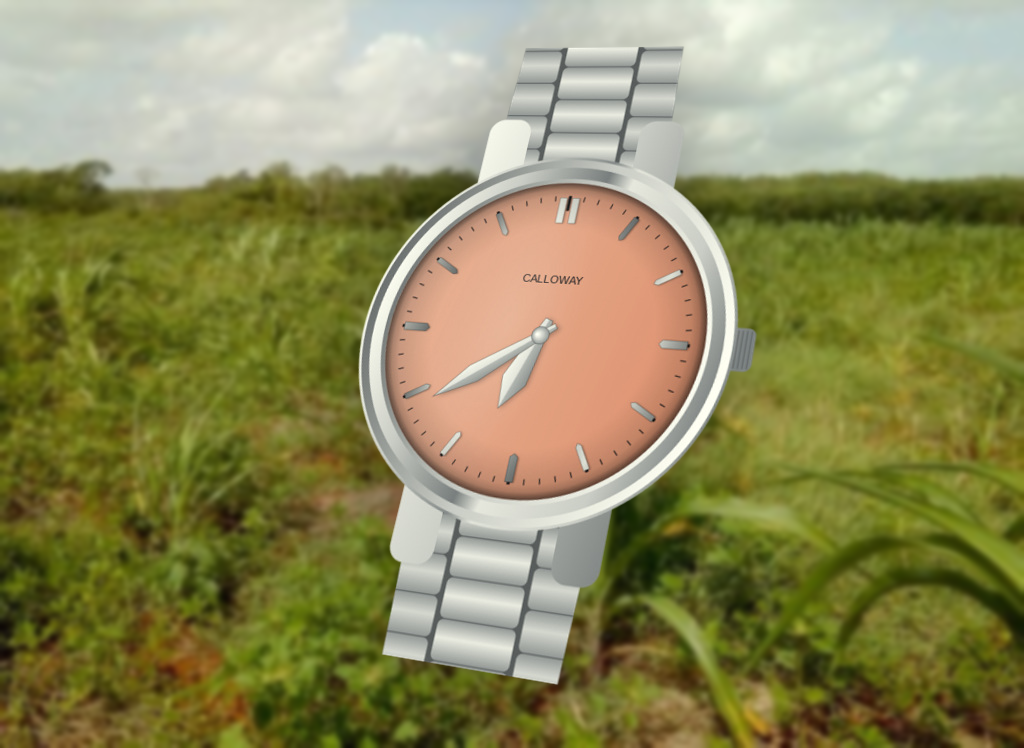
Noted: {"hour": 6, "minute": 39}
